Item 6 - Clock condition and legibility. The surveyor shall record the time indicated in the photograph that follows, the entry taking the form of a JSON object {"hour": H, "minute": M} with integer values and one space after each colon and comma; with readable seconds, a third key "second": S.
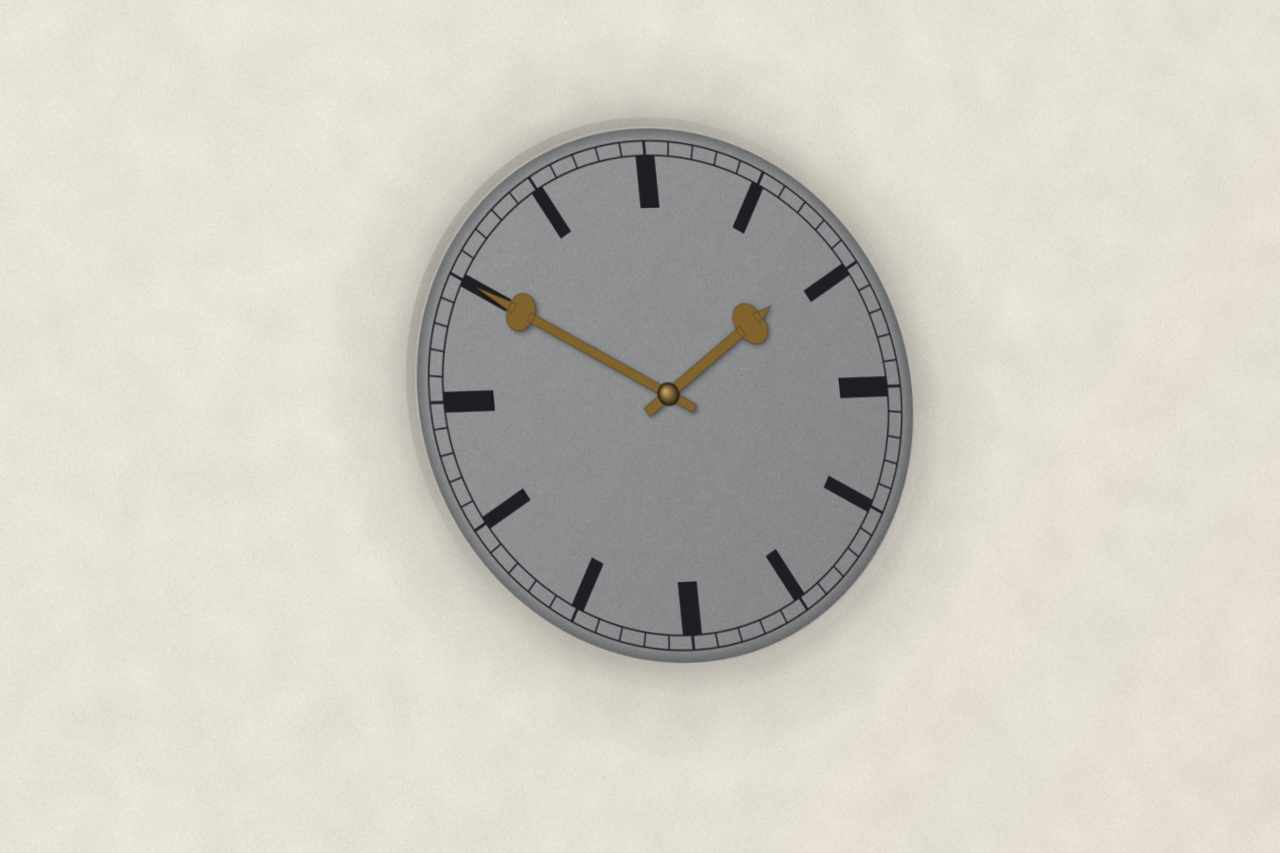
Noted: {"hour": 1, "minute": 50}
